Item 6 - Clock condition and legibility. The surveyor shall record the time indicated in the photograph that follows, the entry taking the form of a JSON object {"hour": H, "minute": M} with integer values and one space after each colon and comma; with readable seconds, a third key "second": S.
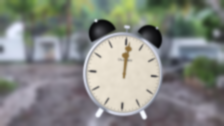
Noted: {"hour": 12, "minute": 1}
